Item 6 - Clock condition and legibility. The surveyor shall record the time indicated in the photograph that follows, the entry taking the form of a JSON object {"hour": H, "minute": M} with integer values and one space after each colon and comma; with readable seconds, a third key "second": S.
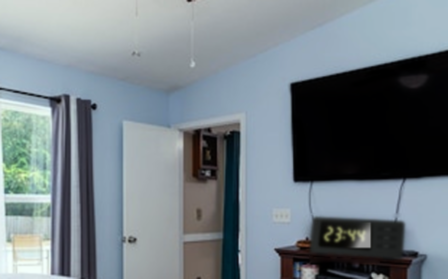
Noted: {"hour": 23, "minute": 44}
